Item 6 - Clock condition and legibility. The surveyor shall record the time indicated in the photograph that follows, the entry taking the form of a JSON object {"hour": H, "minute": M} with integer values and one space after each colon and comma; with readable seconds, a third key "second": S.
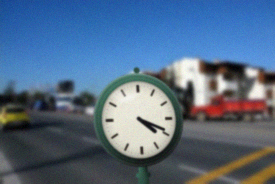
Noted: {"hour": 4, "minute": 19}
